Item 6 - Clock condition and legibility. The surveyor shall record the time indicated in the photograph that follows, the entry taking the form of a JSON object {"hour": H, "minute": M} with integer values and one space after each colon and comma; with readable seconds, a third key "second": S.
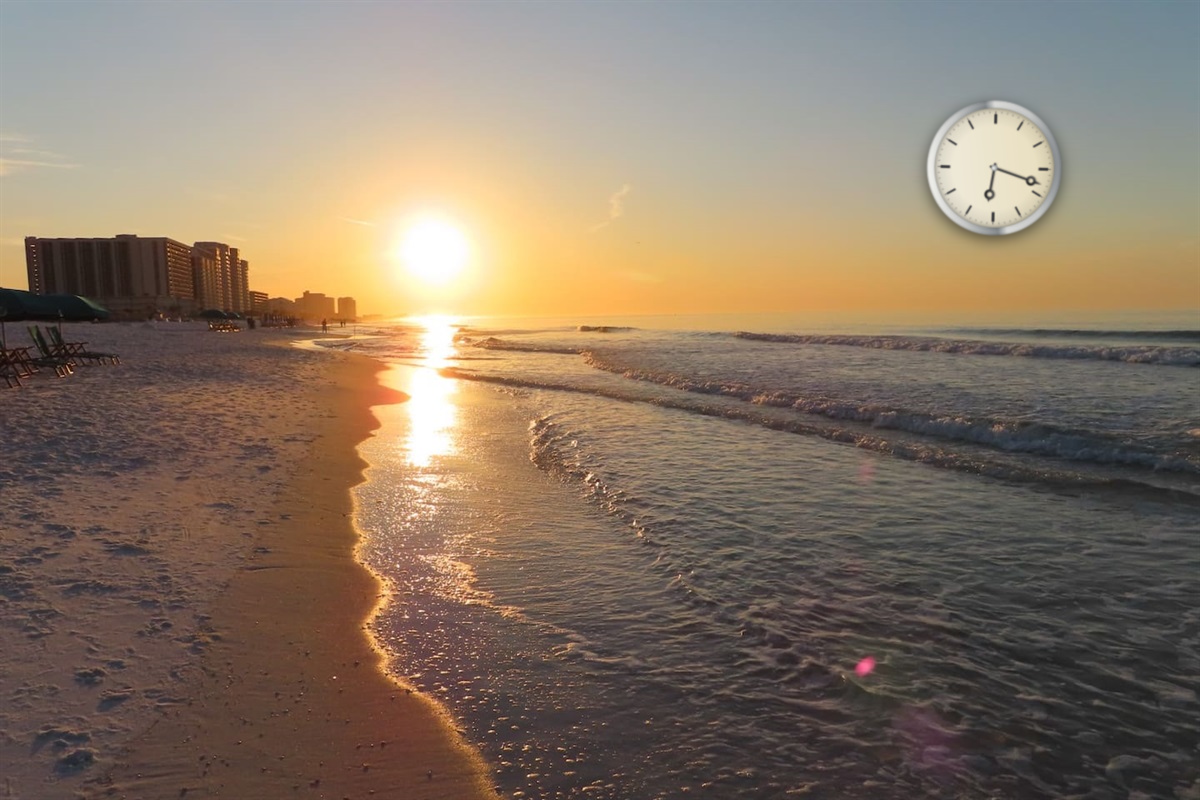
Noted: {"hour": 6, "minute": 18}
